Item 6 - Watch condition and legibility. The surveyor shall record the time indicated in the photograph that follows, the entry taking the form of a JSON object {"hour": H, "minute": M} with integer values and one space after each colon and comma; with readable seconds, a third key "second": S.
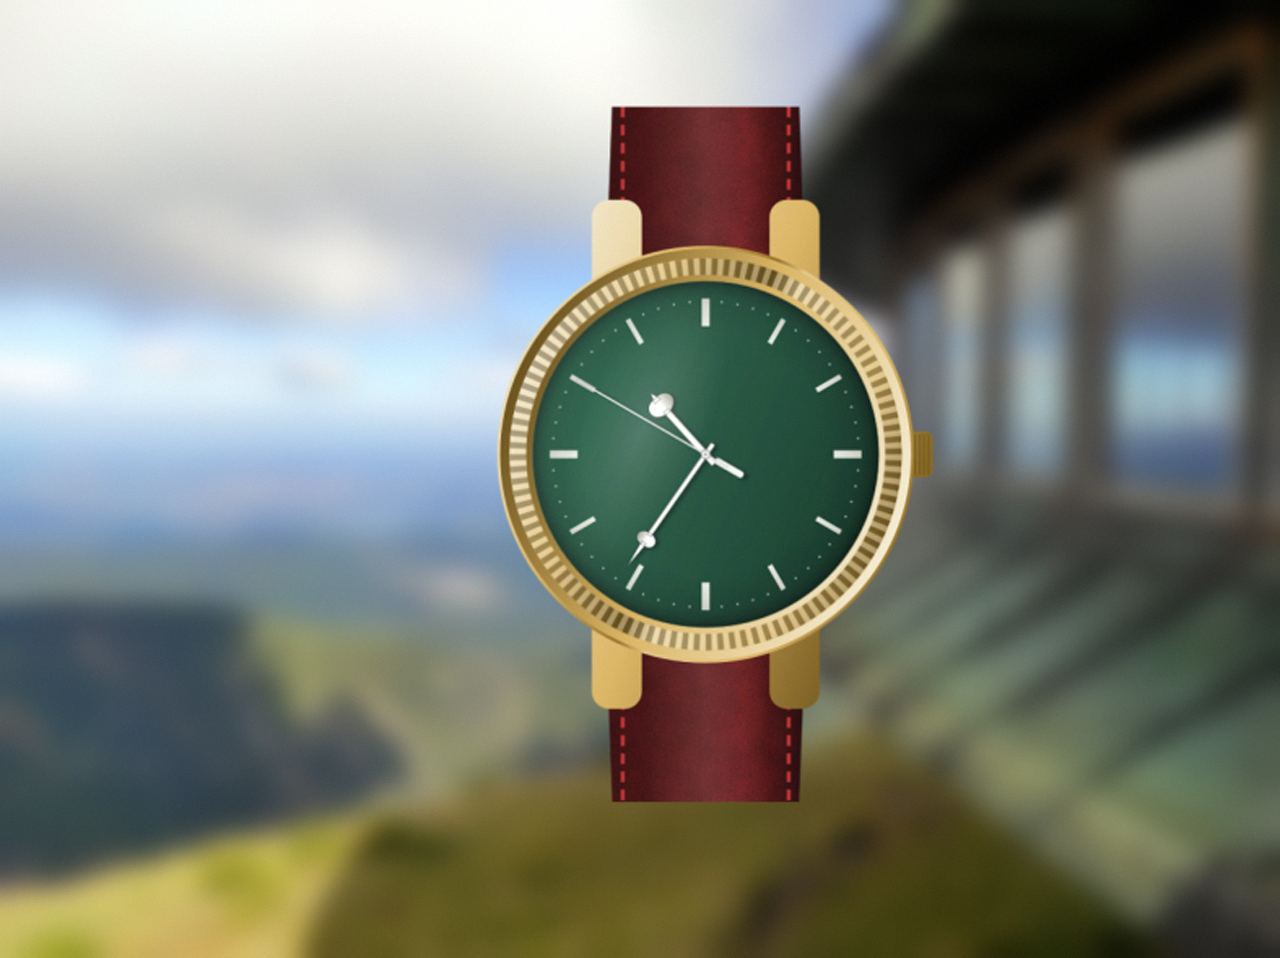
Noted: {"hour": 10, "minute": 35, "second": 50}
